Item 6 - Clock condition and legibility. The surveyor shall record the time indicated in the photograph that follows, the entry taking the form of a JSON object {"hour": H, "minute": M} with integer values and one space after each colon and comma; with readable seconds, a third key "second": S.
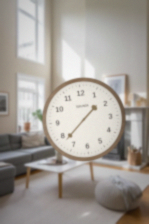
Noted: {"hour": 1, "minute": 38}
